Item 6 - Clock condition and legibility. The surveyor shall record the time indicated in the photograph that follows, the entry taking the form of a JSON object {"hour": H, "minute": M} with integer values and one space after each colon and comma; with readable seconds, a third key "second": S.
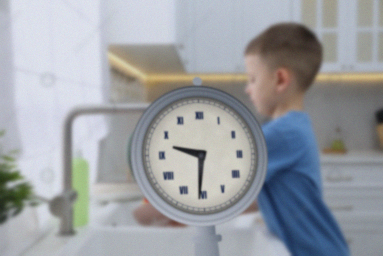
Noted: {"hour": 9, "minute": 31}
